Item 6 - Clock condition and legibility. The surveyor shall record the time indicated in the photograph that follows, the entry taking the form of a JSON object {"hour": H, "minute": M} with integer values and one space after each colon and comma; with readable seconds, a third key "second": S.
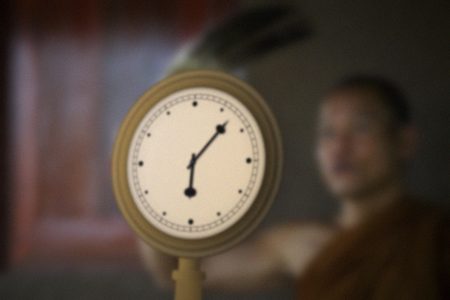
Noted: {"hour": 6, "minute": 7}
